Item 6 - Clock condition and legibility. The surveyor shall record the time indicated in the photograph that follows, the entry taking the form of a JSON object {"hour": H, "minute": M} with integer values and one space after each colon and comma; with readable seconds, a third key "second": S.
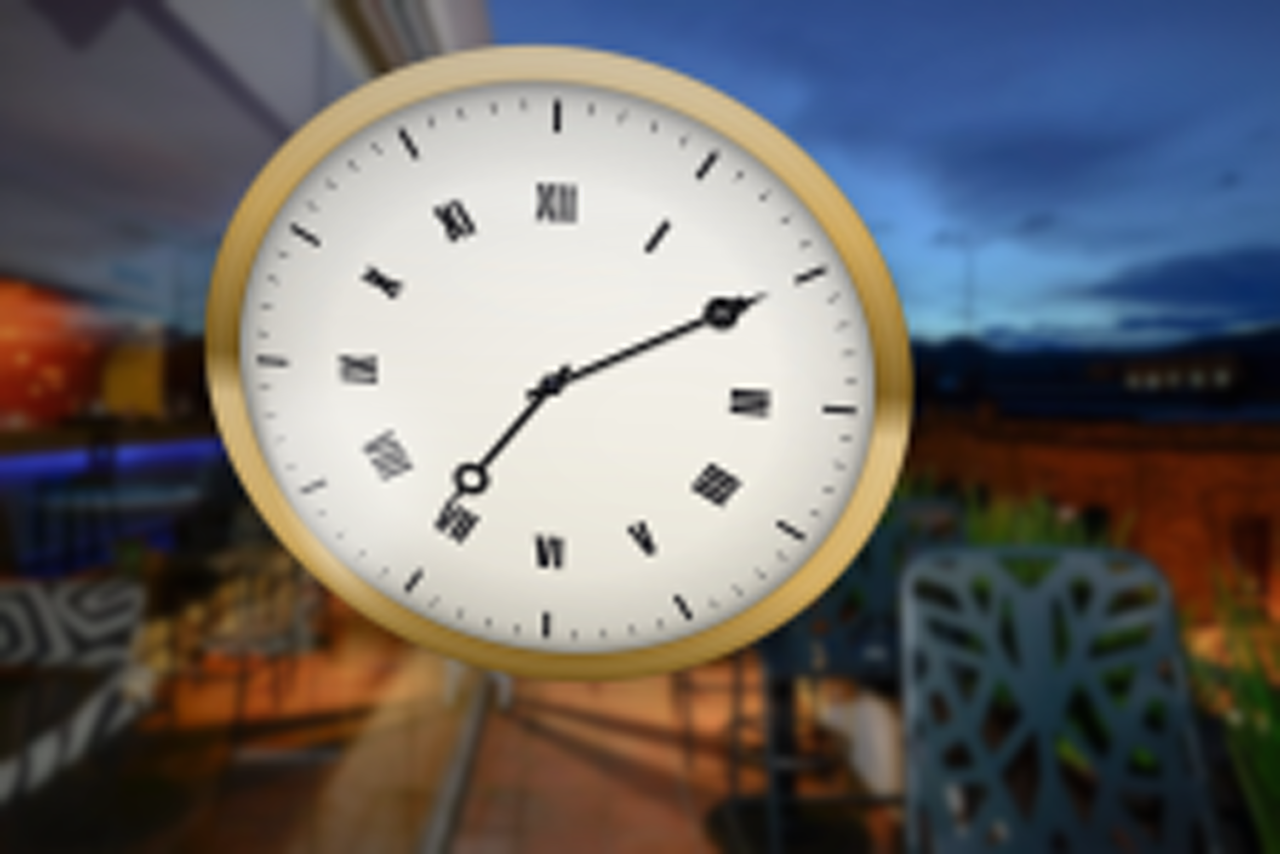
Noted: {"hour": 7, "minute": 10}
